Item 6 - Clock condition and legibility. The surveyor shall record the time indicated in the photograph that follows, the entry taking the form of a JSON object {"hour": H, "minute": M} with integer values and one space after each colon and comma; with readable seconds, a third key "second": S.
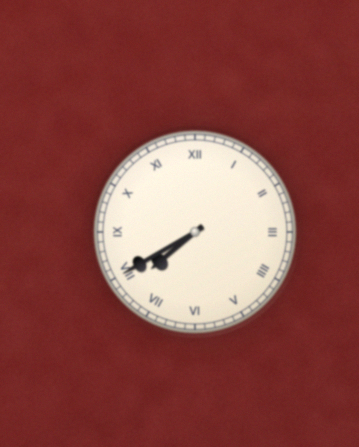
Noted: {"hour": 7, "minute": 40}
